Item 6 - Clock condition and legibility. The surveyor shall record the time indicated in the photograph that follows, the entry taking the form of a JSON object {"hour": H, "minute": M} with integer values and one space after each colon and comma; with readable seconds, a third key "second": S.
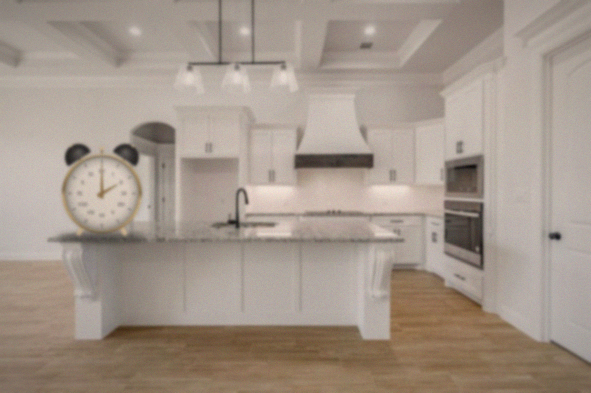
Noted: {"hour": 2, "minute": 0}
